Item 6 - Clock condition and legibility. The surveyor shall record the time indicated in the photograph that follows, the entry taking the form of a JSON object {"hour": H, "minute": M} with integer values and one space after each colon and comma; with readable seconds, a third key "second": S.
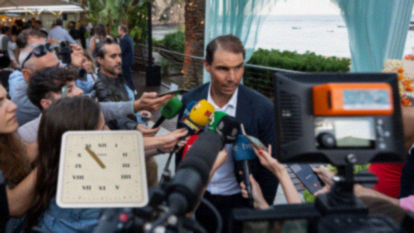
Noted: {"hour": 10, "minute": 54}
